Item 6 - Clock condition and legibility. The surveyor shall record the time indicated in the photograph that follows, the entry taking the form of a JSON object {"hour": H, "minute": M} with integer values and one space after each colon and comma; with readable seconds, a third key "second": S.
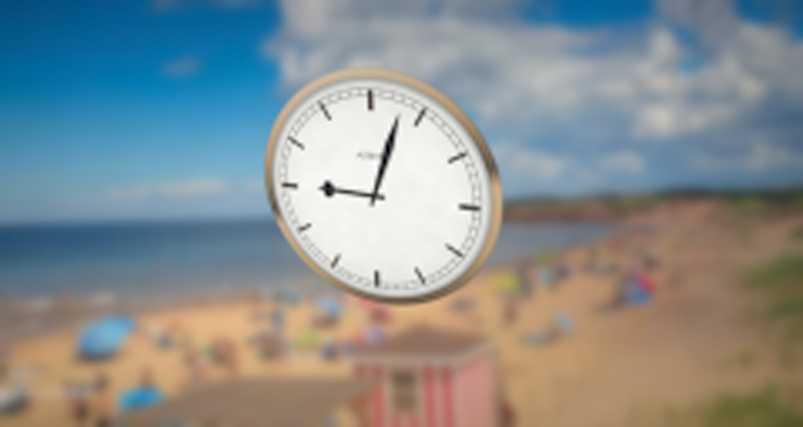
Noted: {"hour": 9, "minute": 3}
